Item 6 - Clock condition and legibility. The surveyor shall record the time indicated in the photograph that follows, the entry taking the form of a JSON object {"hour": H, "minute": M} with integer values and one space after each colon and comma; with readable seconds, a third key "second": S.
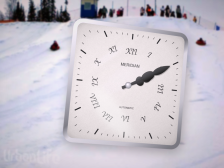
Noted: {"hour": 2, "minute": 10}
